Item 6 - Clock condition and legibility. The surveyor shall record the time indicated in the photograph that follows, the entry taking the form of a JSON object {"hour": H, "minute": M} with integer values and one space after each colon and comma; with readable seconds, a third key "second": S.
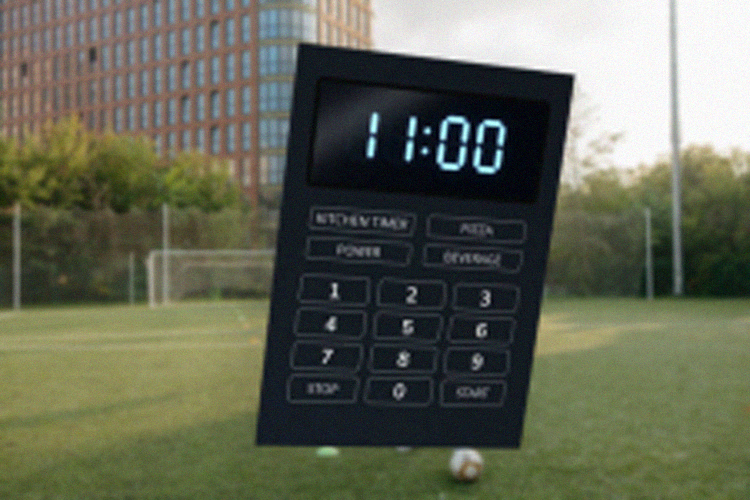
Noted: {"hour": 11, "minute": 0}
